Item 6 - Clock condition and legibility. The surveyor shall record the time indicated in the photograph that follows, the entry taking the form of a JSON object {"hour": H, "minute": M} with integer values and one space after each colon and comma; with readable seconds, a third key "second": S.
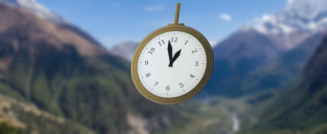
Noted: {"hour": 12, "minute": 58}
